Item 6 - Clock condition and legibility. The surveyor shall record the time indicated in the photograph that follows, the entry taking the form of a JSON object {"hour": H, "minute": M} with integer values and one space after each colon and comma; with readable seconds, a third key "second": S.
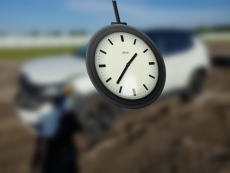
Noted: {"hour": 1, "minute": 37}
